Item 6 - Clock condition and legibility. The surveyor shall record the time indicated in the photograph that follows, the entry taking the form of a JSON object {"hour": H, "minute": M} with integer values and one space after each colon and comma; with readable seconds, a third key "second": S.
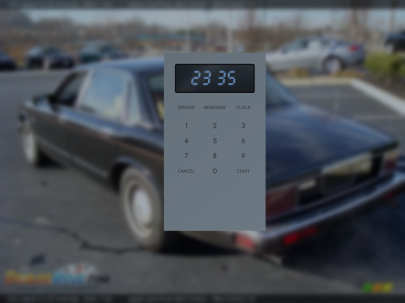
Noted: {"hour": 23, "minute": 35}
